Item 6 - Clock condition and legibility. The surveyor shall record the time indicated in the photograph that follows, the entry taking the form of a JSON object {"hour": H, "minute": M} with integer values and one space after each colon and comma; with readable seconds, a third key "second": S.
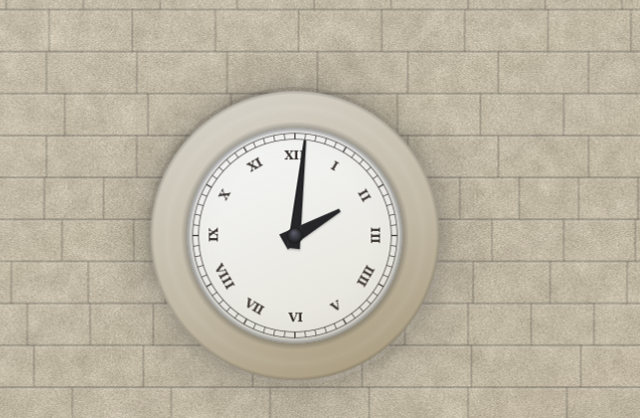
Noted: {"hour": 2, "minute": 1}
